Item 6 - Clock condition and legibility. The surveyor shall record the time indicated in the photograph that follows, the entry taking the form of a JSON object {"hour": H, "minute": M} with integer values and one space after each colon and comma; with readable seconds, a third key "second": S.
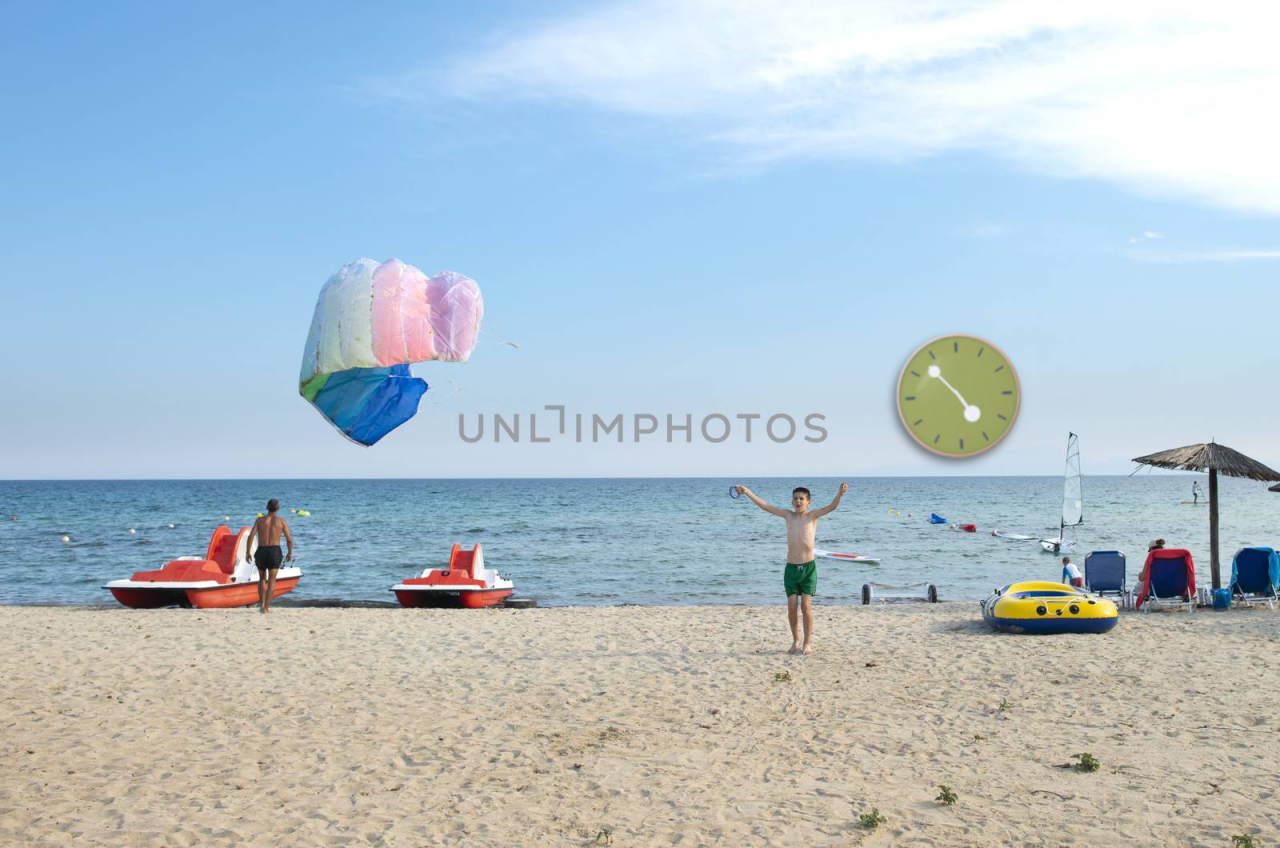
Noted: {"hour": 4, "minute": 53}
